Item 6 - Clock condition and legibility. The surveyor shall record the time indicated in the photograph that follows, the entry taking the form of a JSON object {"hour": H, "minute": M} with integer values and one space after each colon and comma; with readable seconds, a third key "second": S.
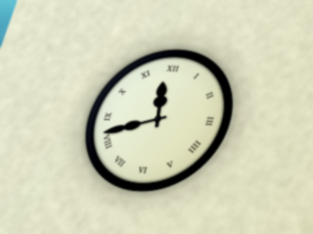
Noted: {"hour": 11, "minute": 42}
